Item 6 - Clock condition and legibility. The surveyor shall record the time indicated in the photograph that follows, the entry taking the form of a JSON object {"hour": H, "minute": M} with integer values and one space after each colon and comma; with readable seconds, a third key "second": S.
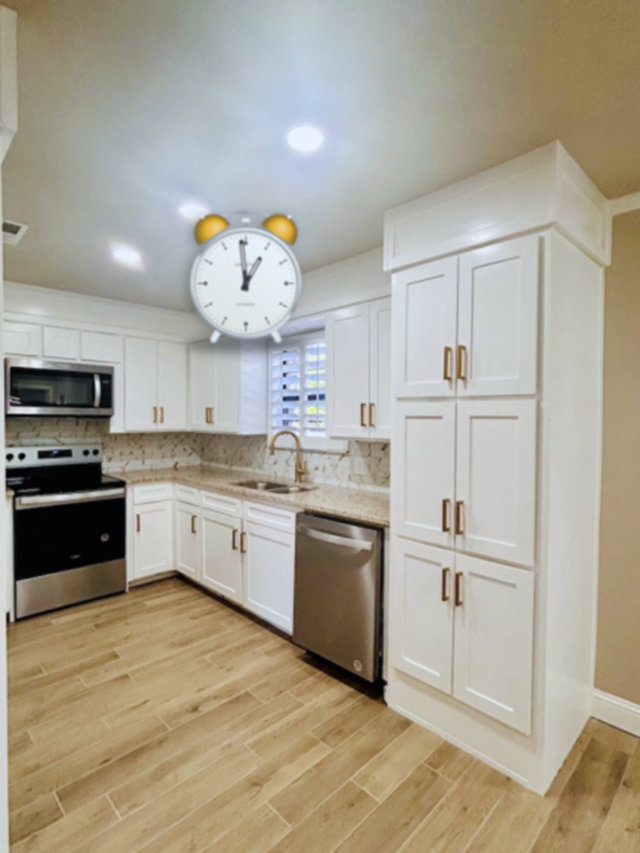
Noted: {"hour": 12, "minute": 59}
